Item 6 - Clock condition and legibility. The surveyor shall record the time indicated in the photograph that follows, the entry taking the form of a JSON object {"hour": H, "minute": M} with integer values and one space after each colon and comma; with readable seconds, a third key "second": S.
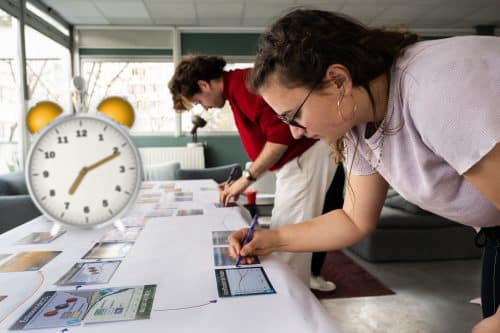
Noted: {"hour": 7, "minute": 11}
